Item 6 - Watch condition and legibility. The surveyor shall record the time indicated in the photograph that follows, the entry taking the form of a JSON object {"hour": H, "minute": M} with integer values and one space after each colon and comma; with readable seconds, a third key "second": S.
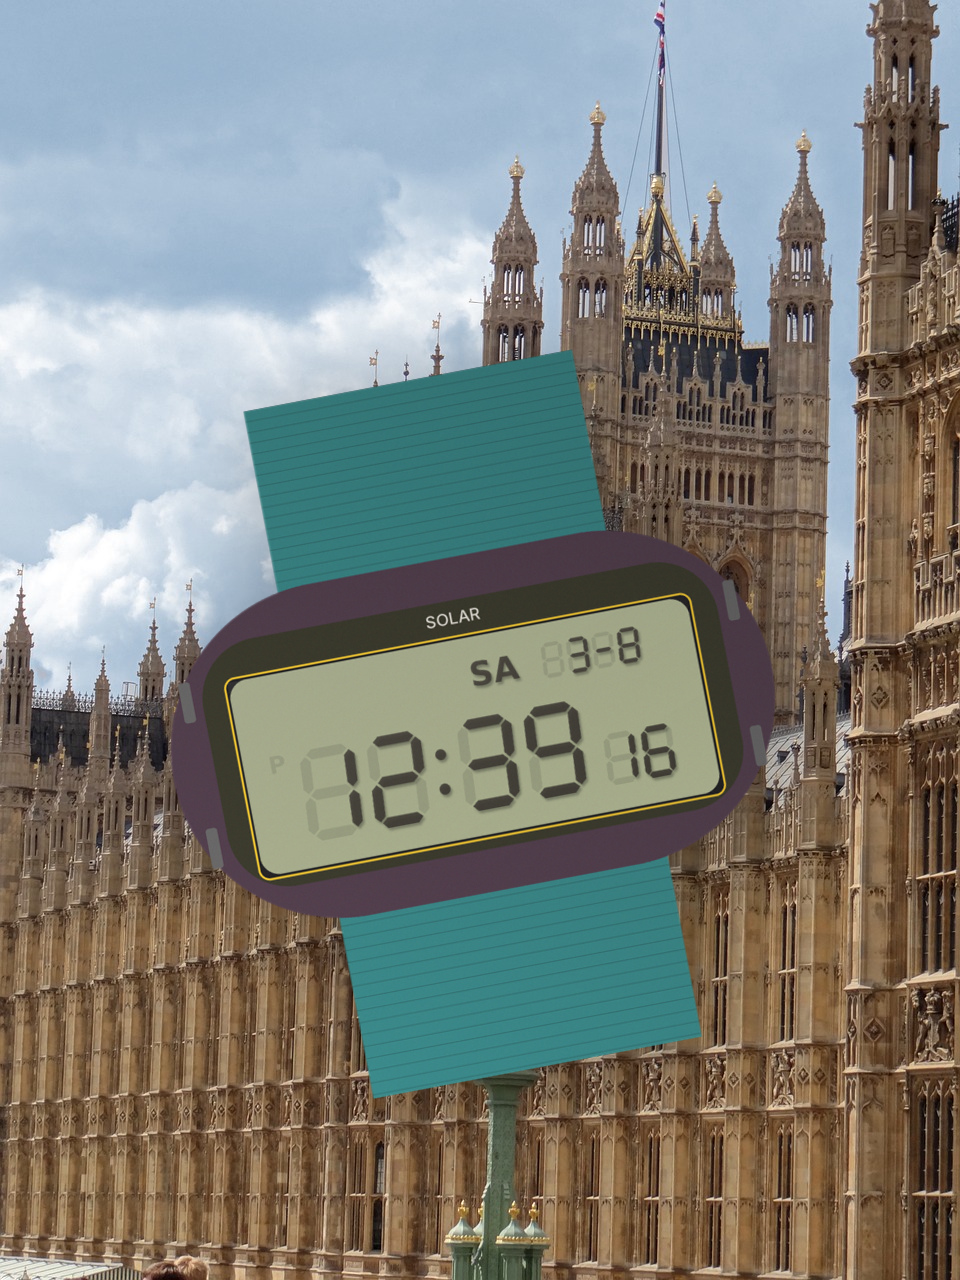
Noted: {"hour": 12, "minute": 39, "second": 16}
